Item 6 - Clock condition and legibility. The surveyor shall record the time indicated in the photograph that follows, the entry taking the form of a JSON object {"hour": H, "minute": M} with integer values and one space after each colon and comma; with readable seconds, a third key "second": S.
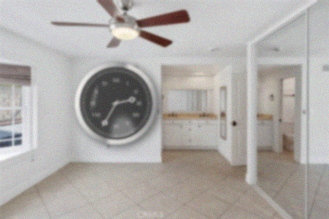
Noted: {"hour": 2, "minute": 35}
